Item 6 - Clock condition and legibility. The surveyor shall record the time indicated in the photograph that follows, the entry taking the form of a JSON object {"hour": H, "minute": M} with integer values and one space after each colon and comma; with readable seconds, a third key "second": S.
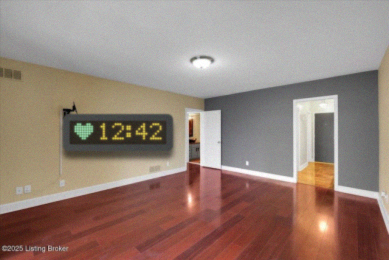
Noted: {"hour": 12, "minute": 42}
